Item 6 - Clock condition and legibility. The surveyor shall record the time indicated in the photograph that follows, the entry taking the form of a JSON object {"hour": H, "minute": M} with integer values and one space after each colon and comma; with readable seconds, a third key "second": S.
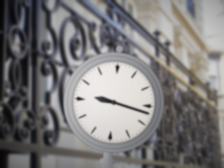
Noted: {"hour": 9, "minute": 17}
